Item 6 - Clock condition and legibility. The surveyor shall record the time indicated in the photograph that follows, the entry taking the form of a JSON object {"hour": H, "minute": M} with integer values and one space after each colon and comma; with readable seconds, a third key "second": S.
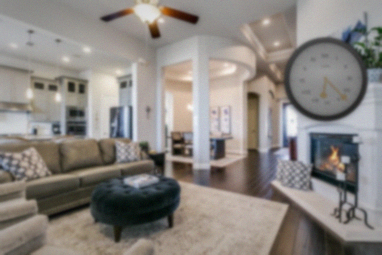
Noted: {"hour": 6, "minute": 23}
